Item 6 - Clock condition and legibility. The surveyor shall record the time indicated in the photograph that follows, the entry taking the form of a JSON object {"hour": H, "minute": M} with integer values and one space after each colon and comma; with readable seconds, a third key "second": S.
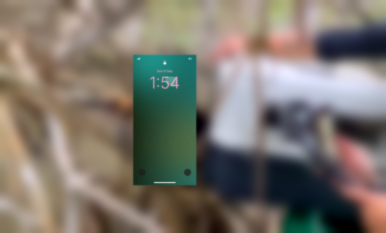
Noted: {"hour": 1, "minute": 54}
